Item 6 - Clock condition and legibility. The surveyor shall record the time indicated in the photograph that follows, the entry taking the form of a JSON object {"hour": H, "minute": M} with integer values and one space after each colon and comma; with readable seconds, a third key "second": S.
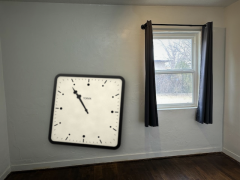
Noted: {"hour": 10, "minute": 54}
